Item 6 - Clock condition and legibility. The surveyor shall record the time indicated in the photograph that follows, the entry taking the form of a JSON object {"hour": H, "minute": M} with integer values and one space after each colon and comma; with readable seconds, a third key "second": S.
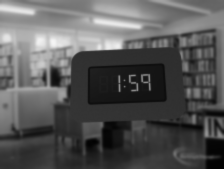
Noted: {"hour": 1, "minute": 59}
